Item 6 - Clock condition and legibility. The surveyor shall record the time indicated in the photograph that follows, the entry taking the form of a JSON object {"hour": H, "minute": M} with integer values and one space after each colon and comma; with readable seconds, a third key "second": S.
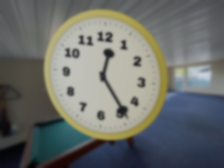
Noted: {"hour": 12, "minute": 24}
